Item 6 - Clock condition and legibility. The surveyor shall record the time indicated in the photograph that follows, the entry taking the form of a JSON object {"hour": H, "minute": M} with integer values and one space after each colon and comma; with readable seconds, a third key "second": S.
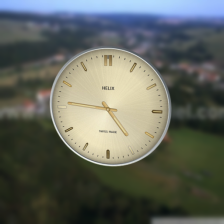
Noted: {"hour": 4, "minute": 46}
